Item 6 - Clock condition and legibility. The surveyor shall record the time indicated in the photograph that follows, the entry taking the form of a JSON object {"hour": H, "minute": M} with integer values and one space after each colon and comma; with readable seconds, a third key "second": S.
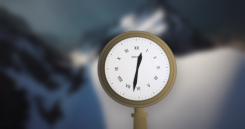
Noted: {"hour": 12, "minute": 32}
